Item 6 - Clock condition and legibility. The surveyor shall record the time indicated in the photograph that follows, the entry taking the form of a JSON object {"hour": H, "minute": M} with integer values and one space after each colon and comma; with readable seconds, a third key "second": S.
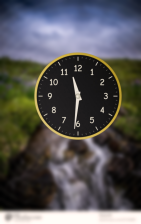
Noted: {"hour": 11, "minute": 31}
